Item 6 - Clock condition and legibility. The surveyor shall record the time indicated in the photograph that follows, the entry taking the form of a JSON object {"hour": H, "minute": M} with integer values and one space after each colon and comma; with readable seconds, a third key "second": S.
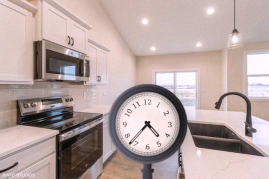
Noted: {"hour": 4, "minute": 37}
